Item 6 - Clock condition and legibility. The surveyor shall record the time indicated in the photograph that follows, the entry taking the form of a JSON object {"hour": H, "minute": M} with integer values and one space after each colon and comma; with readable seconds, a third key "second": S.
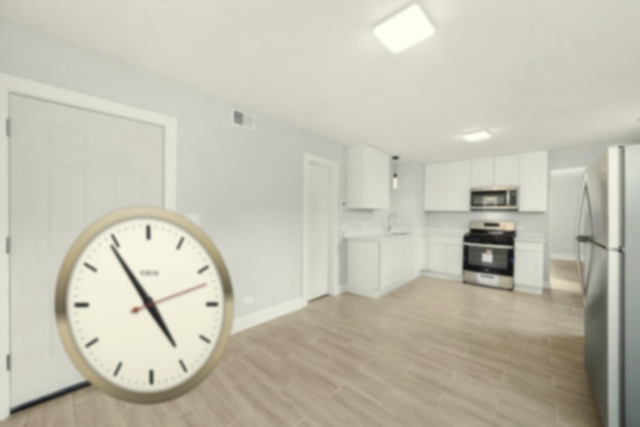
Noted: {"hour": 4, "minute": 54, "second": 12}
